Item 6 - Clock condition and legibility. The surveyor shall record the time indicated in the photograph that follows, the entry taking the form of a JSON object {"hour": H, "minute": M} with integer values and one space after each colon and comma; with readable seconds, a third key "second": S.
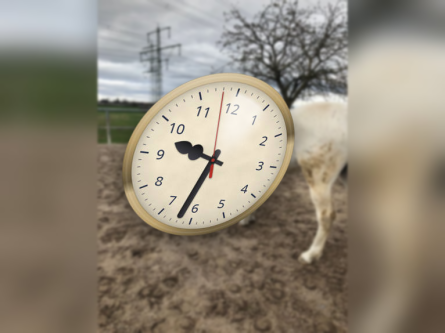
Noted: {"hour": 9, "minute": 31, "second": 58}
